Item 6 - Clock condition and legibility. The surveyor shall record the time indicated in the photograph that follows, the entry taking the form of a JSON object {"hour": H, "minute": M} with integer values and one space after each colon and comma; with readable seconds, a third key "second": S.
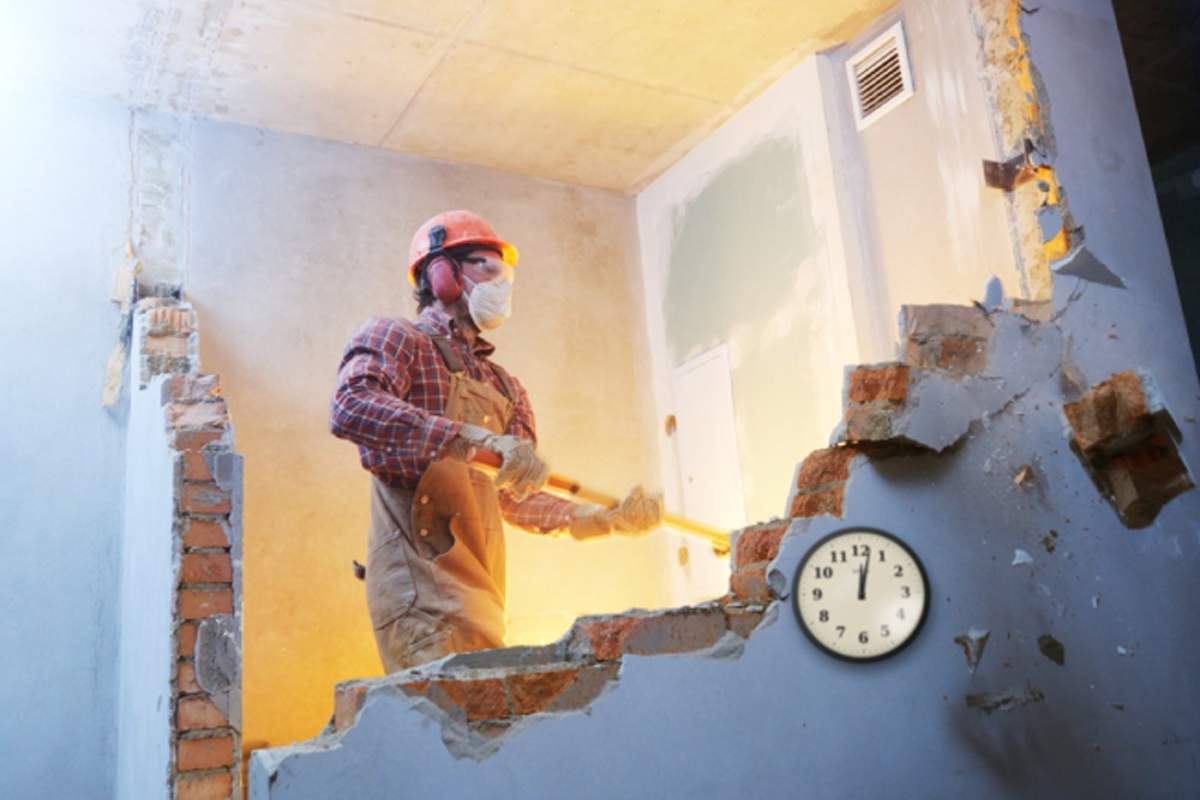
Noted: {"hour": 12, "minute": 2}
